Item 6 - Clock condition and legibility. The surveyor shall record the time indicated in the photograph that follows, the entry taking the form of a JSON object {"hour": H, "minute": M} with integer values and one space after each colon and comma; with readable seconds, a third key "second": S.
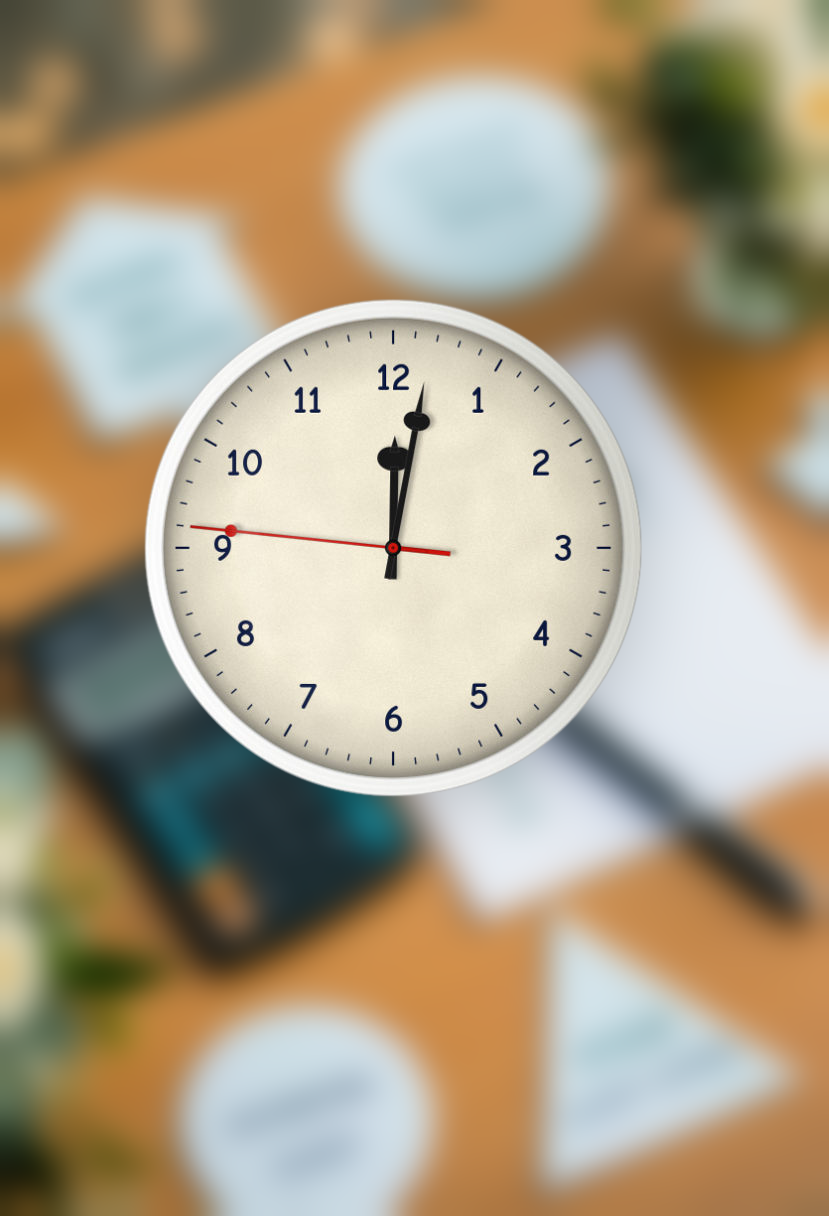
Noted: {"hour": 12, "minute": 1, "second": 46}
